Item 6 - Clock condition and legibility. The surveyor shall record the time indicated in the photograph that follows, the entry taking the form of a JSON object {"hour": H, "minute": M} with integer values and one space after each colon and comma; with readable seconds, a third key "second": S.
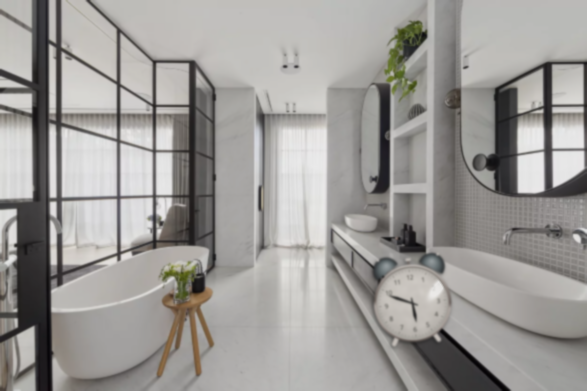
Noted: {"hour": 5, "minute": 49}
